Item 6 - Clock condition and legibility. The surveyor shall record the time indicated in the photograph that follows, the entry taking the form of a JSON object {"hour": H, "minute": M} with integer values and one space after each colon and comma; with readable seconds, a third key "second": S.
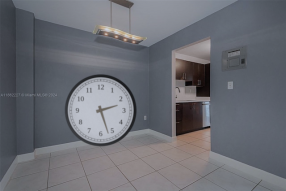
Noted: {"hour": 2, "minute": 27}
